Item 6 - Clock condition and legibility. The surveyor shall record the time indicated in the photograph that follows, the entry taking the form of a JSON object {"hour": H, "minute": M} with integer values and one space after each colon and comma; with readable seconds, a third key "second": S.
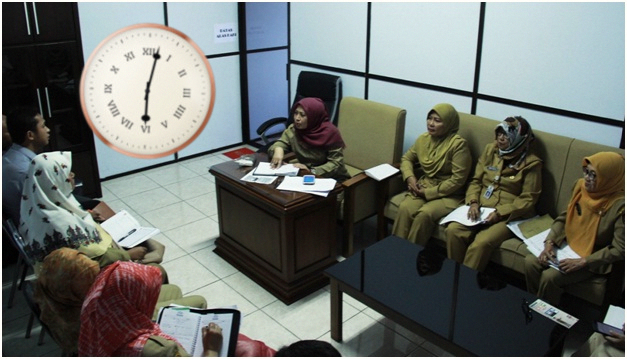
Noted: {"hour": 6, "minute": 2}
